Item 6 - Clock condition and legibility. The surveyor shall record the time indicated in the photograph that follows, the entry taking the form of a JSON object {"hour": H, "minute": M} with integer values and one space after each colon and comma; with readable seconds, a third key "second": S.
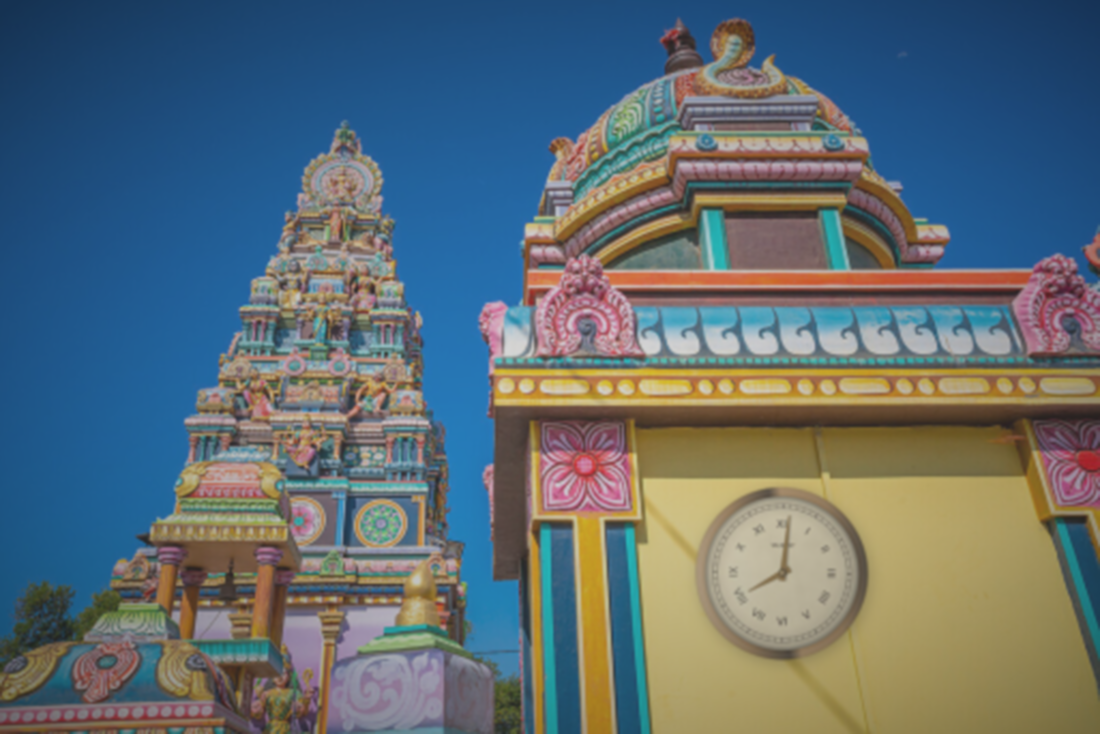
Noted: {"hour": 8, "minute": 1}
